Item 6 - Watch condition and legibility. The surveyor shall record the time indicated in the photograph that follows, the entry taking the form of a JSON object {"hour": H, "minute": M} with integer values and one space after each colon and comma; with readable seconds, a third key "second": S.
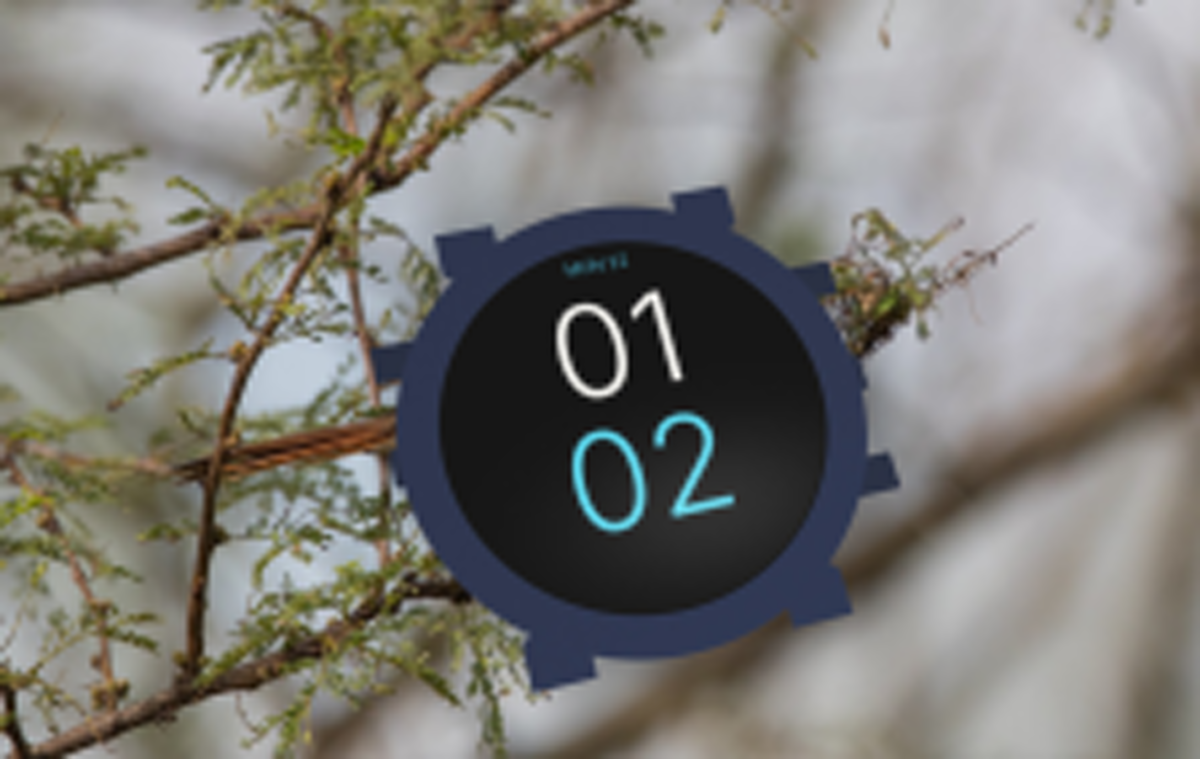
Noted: {"hour": 1, "minute": 2}
